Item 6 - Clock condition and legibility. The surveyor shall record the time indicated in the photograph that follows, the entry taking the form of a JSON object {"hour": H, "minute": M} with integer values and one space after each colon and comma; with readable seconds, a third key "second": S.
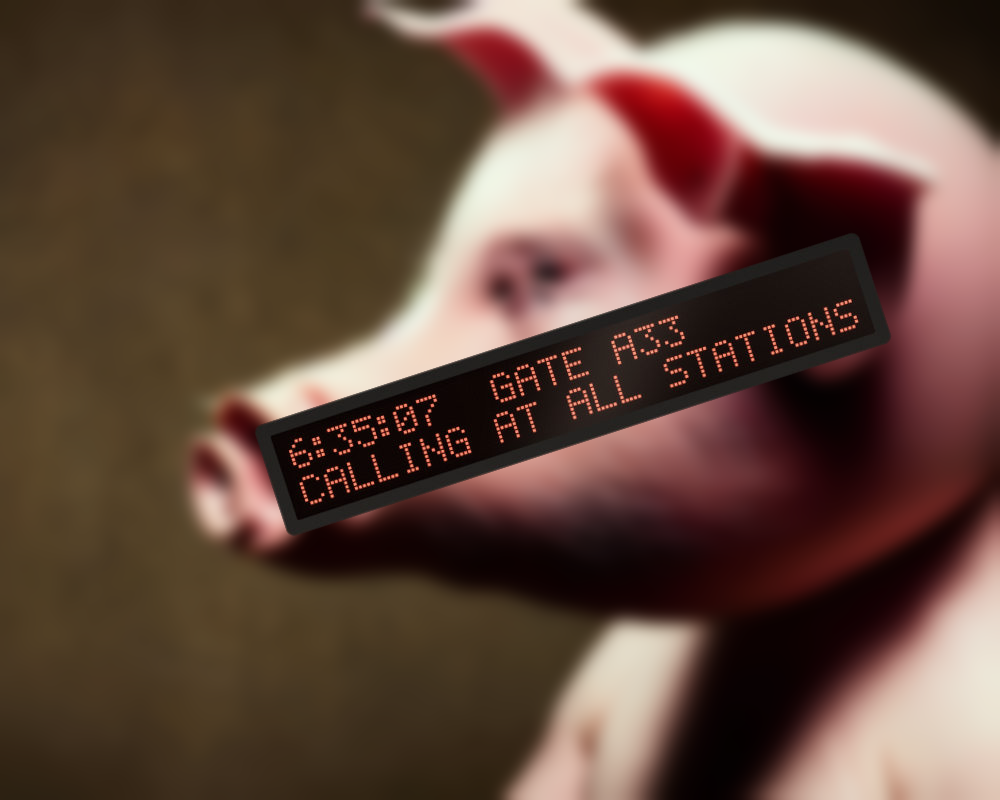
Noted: {"hour": 6, "minute": 35, "second": 7}
